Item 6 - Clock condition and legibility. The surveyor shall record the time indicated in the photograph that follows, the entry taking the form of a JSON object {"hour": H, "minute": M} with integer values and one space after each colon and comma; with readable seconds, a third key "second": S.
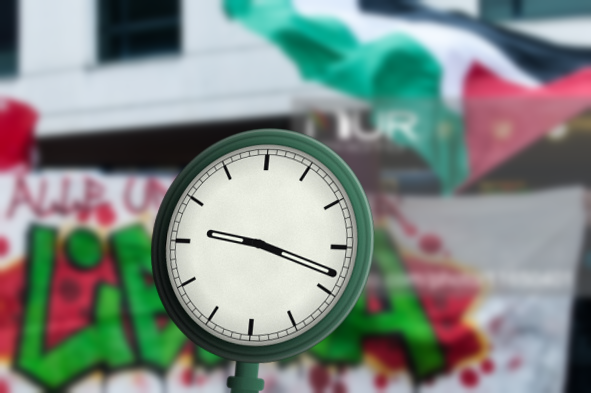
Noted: {"hour": 9, "minute": 18}
